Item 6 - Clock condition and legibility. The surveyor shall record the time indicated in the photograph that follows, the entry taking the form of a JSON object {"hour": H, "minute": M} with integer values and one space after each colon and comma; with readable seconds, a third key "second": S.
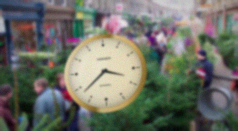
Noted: {"hour": 3, "minute": 38}
